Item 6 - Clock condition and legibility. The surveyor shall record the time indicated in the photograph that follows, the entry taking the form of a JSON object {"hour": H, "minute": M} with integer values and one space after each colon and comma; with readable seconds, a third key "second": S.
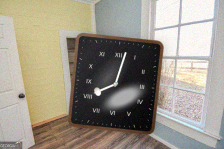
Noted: {"hour": 8, "minute": 2}
